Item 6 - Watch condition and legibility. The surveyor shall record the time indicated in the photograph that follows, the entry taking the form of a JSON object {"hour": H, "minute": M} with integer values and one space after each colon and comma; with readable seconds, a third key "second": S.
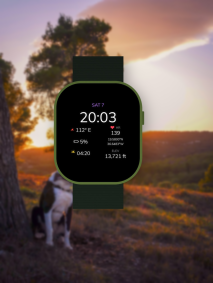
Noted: {"hour": 20, "minute": 3}
